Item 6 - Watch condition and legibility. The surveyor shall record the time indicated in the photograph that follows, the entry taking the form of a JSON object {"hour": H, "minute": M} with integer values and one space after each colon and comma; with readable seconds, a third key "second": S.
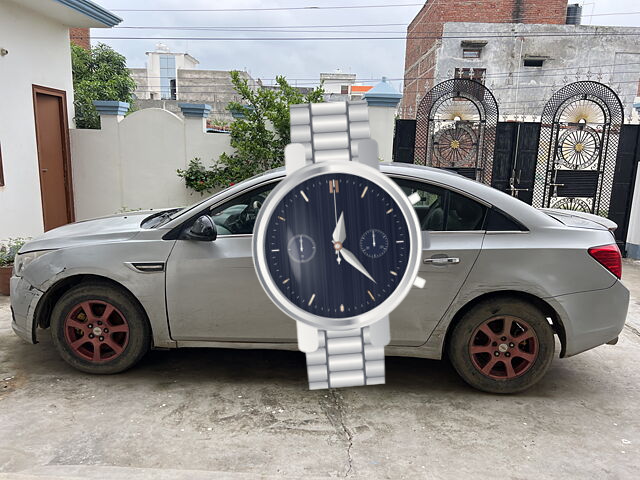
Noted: {"hour": 12, "minute": 23}
